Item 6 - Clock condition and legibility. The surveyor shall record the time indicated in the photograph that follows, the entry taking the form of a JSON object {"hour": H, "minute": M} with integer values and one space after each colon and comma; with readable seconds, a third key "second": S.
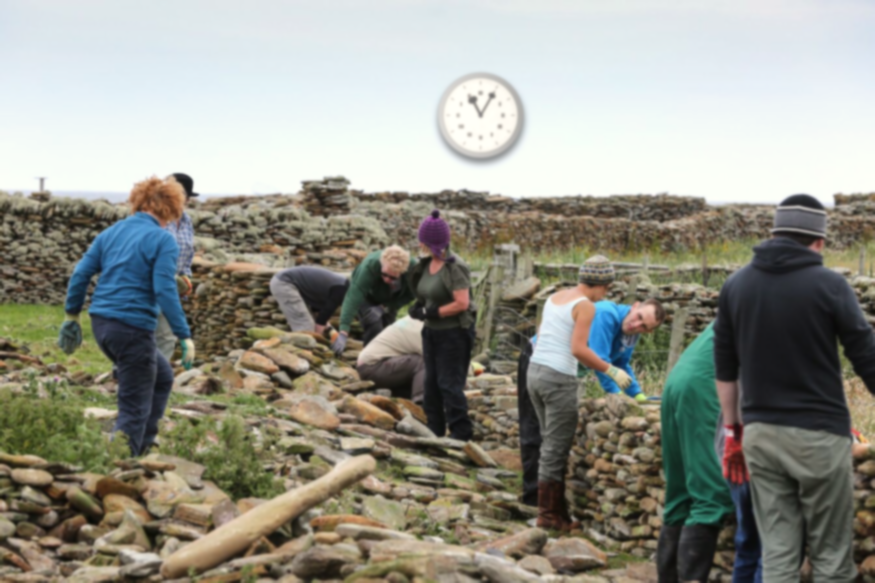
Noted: {"hour": 11, "minute": 5}
